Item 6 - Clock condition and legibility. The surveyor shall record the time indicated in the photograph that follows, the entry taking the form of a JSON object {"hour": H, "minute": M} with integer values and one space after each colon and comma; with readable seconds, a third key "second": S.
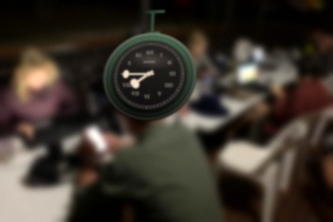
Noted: {"hour": 7, "minute": 45}
